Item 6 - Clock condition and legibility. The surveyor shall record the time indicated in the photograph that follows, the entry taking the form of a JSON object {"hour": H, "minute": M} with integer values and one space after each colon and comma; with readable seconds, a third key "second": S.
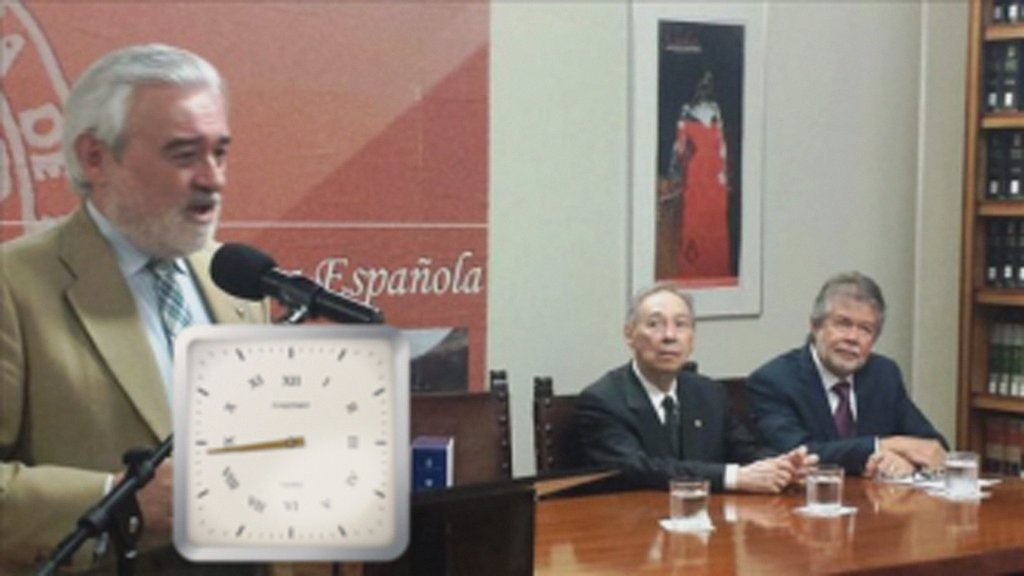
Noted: {"hour": 8, "minute": 44}
